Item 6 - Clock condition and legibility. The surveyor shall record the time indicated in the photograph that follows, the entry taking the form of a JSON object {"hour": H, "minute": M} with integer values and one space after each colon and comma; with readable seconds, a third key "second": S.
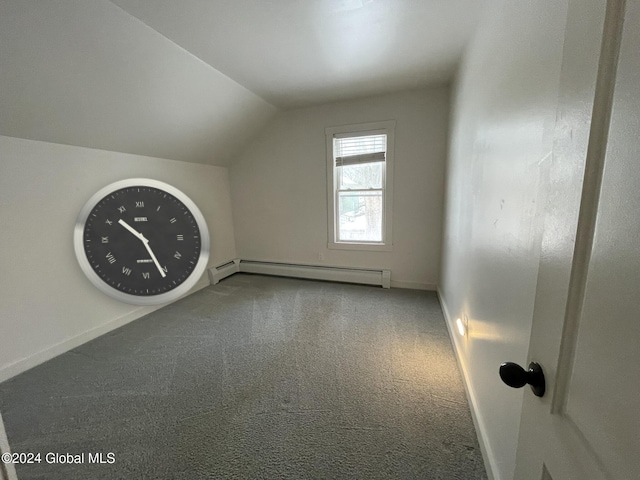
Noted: {"hour": 10, "minute": 26}
